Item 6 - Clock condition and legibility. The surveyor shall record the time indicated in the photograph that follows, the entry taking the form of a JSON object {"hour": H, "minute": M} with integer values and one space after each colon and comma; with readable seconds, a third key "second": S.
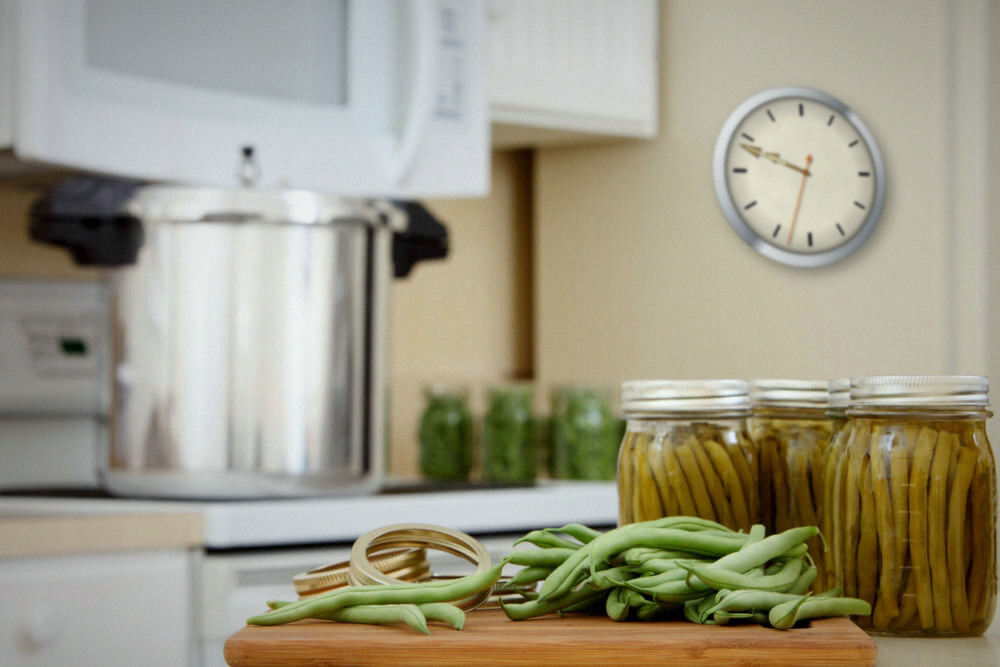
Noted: {"hour": 9, "minute": 48, "second": 33}
